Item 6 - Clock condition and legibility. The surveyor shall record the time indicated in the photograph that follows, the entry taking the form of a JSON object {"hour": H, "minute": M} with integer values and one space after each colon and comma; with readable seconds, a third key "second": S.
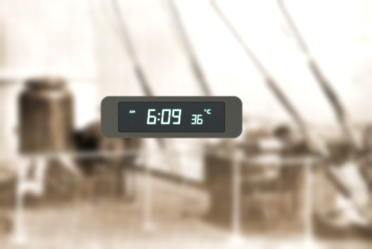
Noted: {"hour": 6, "minute": 9}
